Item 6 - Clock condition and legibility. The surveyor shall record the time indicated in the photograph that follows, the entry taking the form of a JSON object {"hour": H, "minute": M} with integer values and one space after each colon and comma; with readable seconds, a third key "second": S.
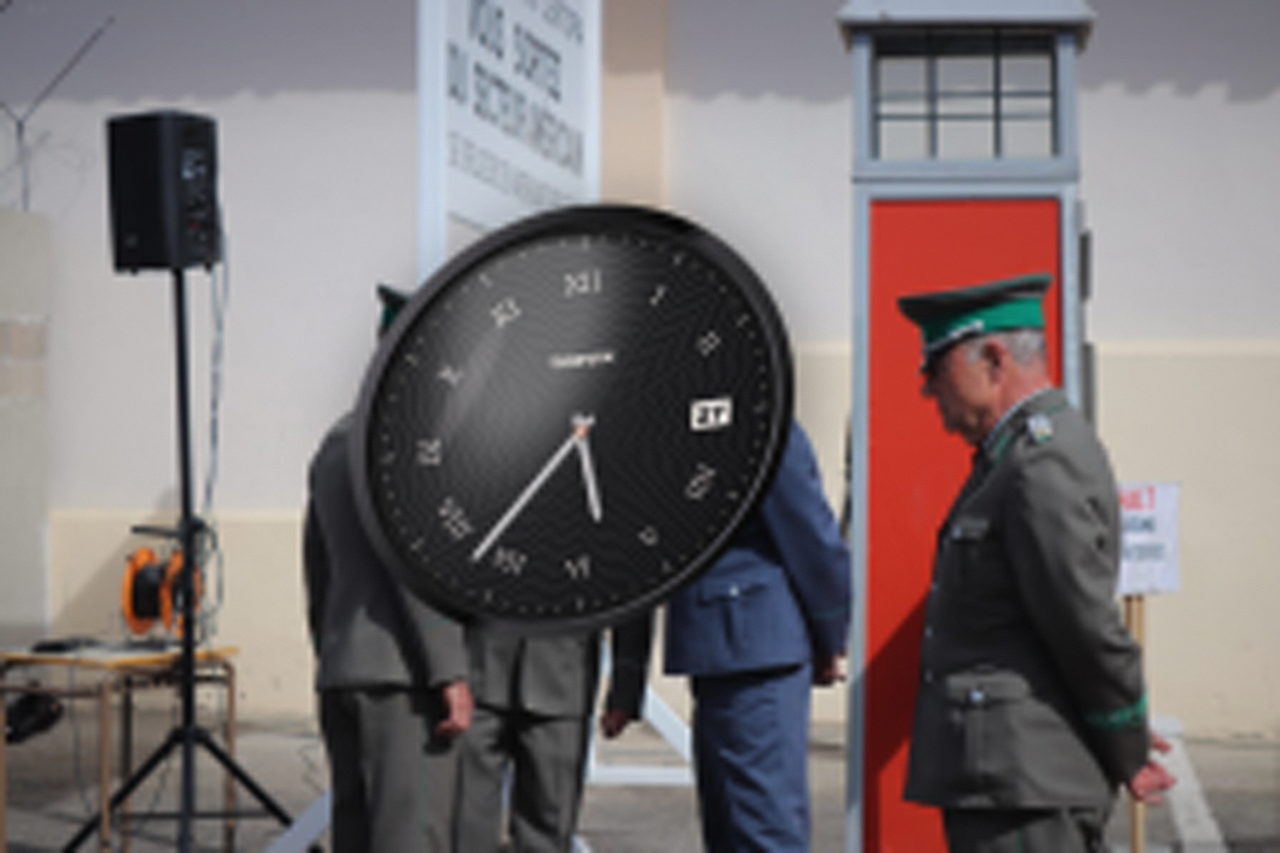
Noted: {"hour": 5, "minute": 37}
